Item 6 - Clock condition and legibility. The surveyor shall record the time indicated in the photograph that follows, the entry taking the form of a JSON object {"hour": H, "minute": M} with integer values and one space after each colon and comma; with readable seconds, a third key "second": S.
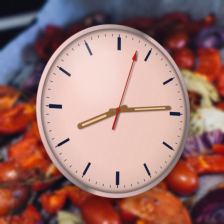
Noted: {"hour": 8, "minute": 14, "second": 3}
